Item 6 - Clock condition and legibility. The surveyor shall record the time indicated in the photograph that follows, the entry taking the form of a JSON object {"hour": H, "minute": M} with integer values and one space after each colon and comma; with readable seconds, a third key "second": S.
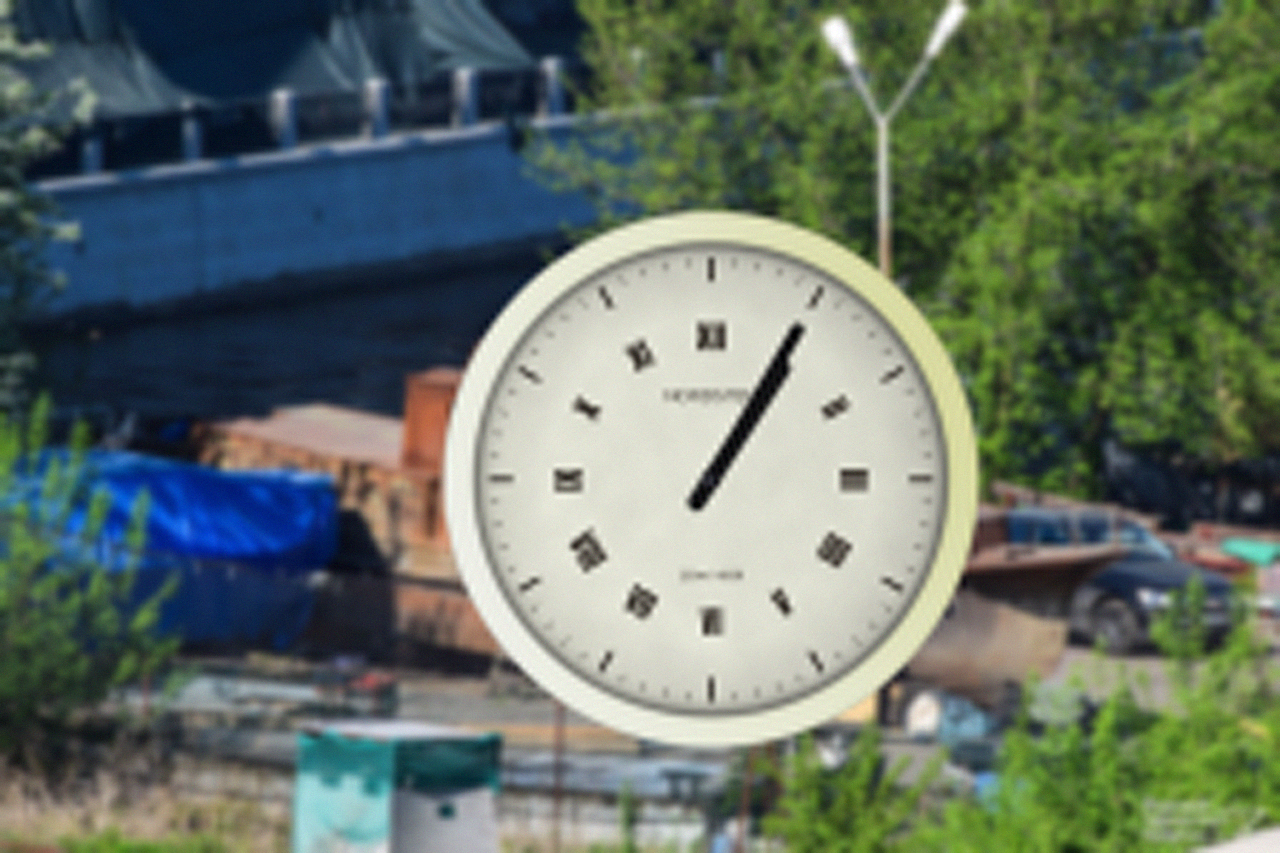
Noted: {"hour": 1, "minute": 5}
